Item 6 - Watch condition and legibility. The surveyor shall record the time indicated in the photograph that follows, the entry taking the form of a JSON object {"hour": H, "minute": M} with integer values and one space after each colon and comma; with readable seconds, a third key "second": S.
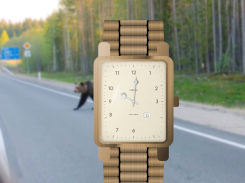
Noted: {"hour": 10, "minute": 1}
